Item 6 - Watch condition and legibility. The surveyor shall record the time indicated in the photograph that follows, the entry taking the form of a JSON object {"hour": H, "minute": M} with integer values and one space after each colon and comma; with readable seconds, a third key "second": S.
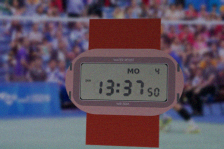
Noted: {"hour": 13, "minute": 37, "second": 50}
